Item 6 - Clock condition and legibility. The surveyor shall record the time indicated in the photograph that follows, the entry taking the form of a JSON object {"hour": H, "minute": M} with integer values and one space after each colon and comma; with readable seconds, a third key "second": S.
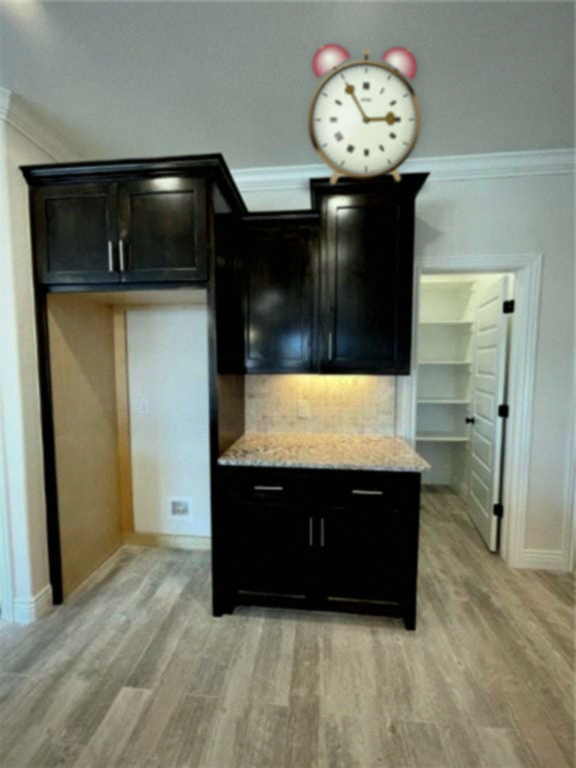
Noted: {"hour": 2, "minute": 55}
